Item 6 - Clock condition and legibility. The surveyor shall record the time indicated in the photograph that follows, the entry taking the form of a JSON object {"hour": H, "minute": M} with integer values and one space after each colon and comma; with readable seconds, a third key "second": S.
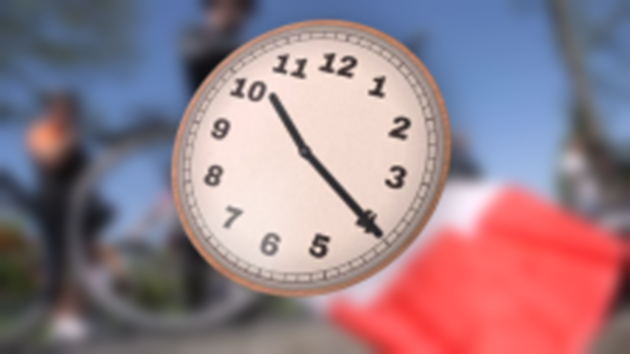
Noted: {"hour": 10, "minute": 20}
